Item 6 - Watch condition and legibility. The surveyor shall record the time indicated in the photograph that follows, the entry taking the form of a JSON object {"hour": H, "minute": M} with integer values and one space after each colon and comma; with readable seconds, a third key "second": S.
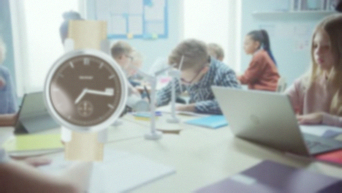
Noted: {"hour": 7, "minute": 16}
